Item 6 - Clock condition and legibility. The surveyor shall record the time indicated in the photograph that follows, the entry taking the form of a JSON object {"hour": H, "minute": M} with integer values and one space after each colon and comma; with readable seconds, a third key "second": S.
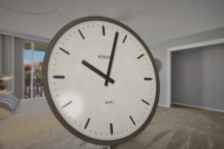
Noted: {"hour": 10, "minute": 3}
